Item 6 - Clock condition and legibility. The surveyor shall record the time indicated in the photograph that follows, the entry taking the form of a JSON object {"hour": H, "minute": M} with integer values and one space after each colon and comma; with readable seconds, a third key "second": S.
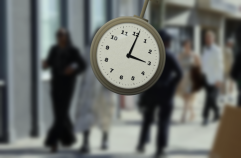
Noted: {"hour": 3, "minute": 1}
